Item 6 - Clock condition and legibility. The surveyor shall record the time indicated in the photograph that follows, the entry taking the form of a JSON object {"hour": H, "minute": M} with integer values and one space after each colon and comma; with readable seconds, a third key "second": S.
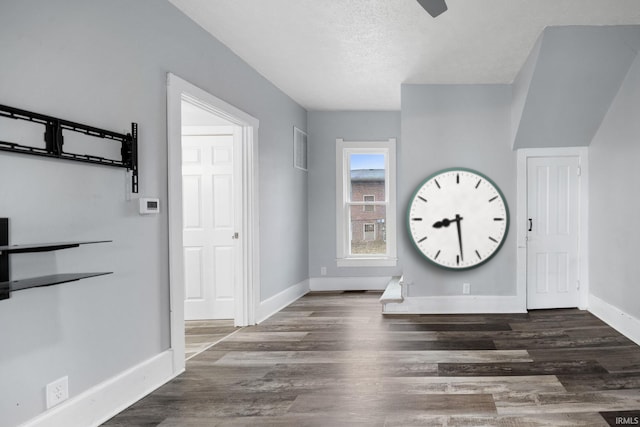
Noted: {"hour": 8, "minute": 29}
